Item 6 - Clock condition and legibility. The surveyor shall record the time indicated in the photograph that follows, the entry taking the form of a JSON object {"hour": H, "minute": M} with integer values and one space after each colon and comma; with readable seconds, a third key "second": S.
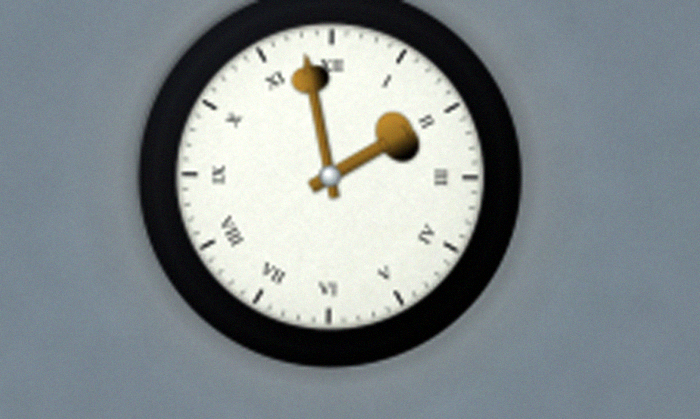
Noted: {"hour": 1, "minute": 58}
